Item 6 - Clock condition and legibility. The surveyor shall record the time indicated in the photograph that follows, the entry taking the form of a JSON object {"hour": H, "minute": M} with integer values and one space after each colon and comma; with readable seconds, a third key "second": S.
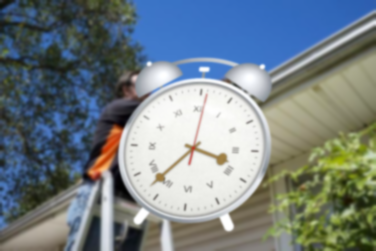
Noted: {"hour": 3, "minute": 37, "second": 1}
